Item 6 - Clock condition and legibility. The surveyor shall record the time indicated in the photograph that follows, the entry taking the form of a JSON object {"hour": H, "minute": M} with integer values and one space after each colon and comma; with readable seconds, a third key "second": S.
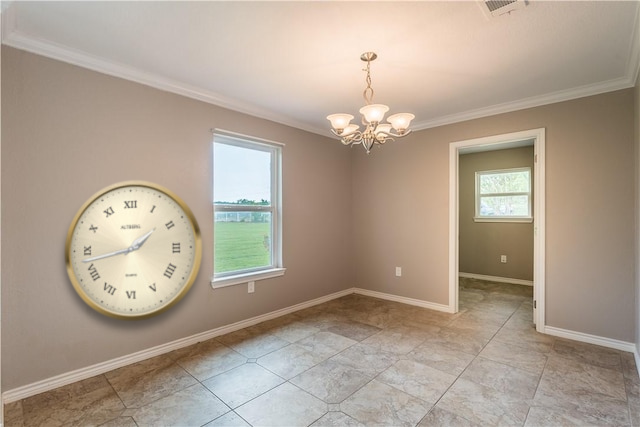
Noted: {"hour": 1, "minute": 43}
